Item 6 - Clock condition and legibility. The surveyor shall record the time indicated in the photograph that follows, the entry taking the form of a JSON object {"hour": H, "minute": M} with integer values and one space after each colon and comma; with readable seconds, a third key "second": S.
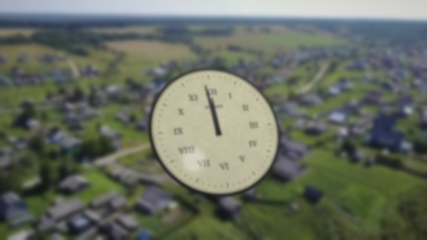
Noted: {"hour": 11, "minute": 59}
